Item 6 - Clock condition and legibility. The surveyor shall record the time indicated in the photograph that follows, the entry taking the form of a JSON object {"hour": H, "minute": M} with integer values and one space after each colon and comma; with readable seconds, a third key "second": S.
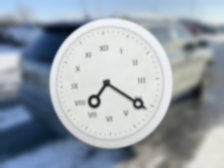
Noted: {"hour": 7, "minute": 21}
